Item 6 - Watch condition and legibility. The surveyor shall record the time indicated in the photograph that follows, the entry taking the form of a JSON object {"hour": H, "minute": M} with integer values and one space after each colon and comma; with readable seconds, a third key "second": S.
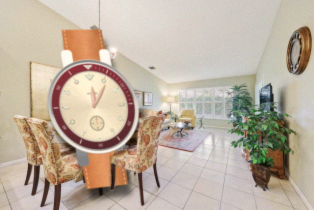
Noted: {"hour": 12, "minute": 6}
